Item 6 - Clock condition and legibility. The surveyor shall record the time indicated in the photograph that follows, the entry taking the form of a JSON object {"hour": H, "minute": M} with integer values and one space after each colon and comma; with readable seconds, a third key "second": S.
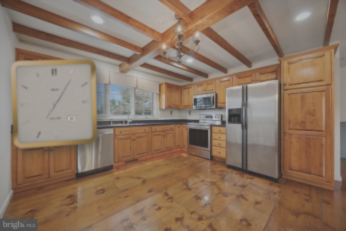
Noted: {"hour": 7, "minute": 6}
